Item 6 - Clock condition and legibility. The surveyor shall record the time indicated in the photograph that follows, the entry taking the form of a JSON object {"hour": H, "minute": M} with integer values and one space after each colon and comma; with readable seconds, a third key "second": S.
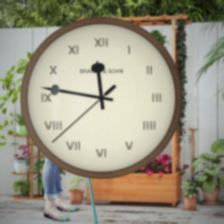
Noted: {"hour": 11, "minute": 46, "second": 38}
